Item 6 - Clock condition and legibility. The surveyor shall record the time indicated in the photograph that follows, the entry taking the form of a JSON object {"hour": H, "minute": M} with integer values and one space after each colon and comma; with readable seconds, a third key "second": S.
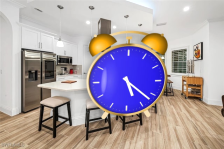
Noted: {"hour": 5, "minute": 22}
